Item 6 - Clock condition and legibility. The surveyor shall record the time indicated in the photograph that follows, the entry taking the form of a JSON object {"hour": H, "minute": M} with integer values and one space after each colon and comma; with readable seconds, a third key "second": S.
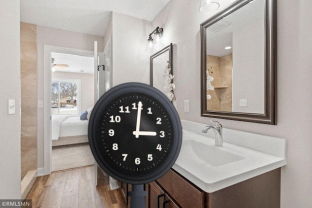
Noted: {"hour": 3, "minute": 1}
